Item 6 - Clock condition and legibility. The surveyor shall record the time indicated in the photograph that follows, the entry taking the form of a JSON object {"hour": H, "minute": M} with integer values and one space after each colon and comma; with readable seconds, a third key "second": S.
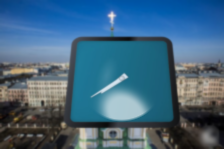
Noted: {"hour": 7, "minute": 39}
